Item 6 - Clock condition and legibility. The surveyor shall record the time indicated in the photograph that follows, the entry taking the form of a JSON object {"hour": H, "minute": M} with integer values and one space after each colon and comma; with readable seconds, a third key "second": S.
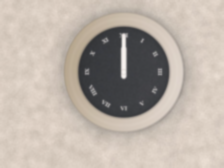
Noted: {"hour": 12, "minute": 0}
